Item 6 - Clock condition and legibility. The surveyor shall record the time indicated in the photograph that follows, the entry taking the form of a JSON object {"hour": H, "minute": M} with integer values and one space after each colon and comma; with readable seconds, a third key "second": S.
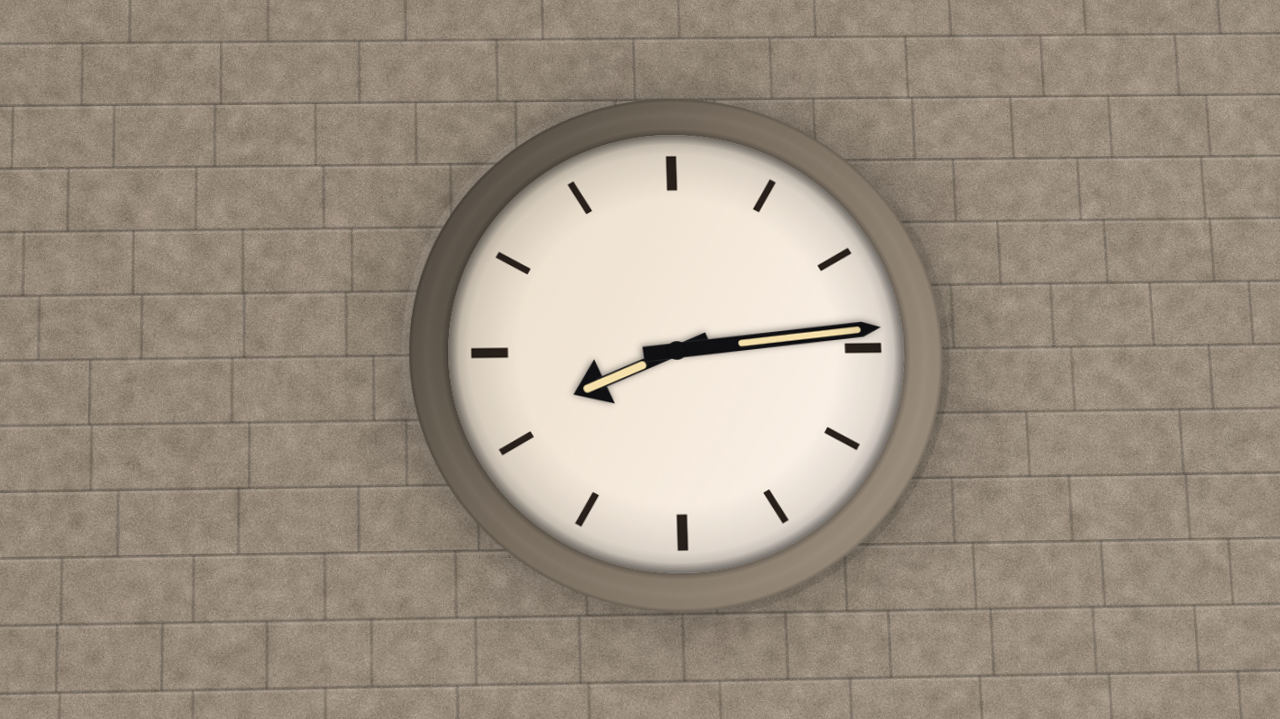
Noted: {"hour": 8, "minute": 14}
